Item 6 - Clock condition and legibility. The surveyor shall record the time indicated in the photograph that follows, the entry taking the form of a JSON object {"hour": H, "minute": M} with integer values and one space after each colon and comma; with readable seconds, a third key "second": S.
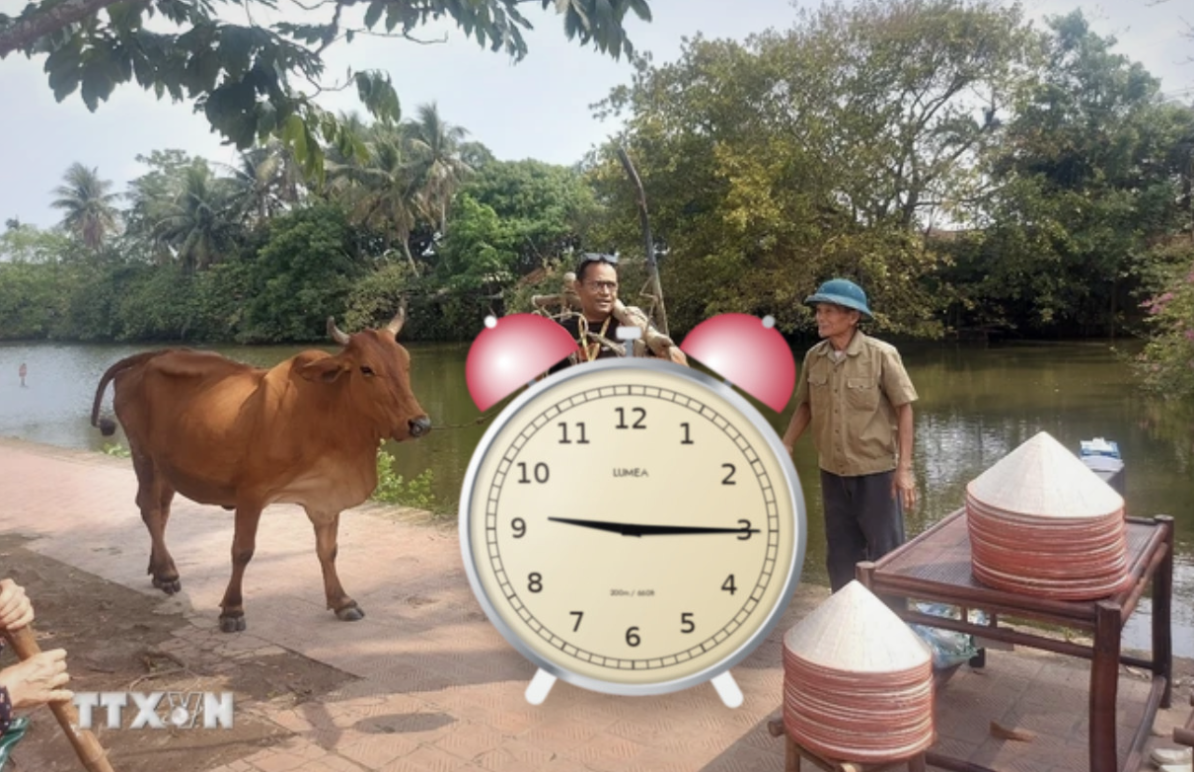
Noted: {"hour": 9, "minute": 15}
